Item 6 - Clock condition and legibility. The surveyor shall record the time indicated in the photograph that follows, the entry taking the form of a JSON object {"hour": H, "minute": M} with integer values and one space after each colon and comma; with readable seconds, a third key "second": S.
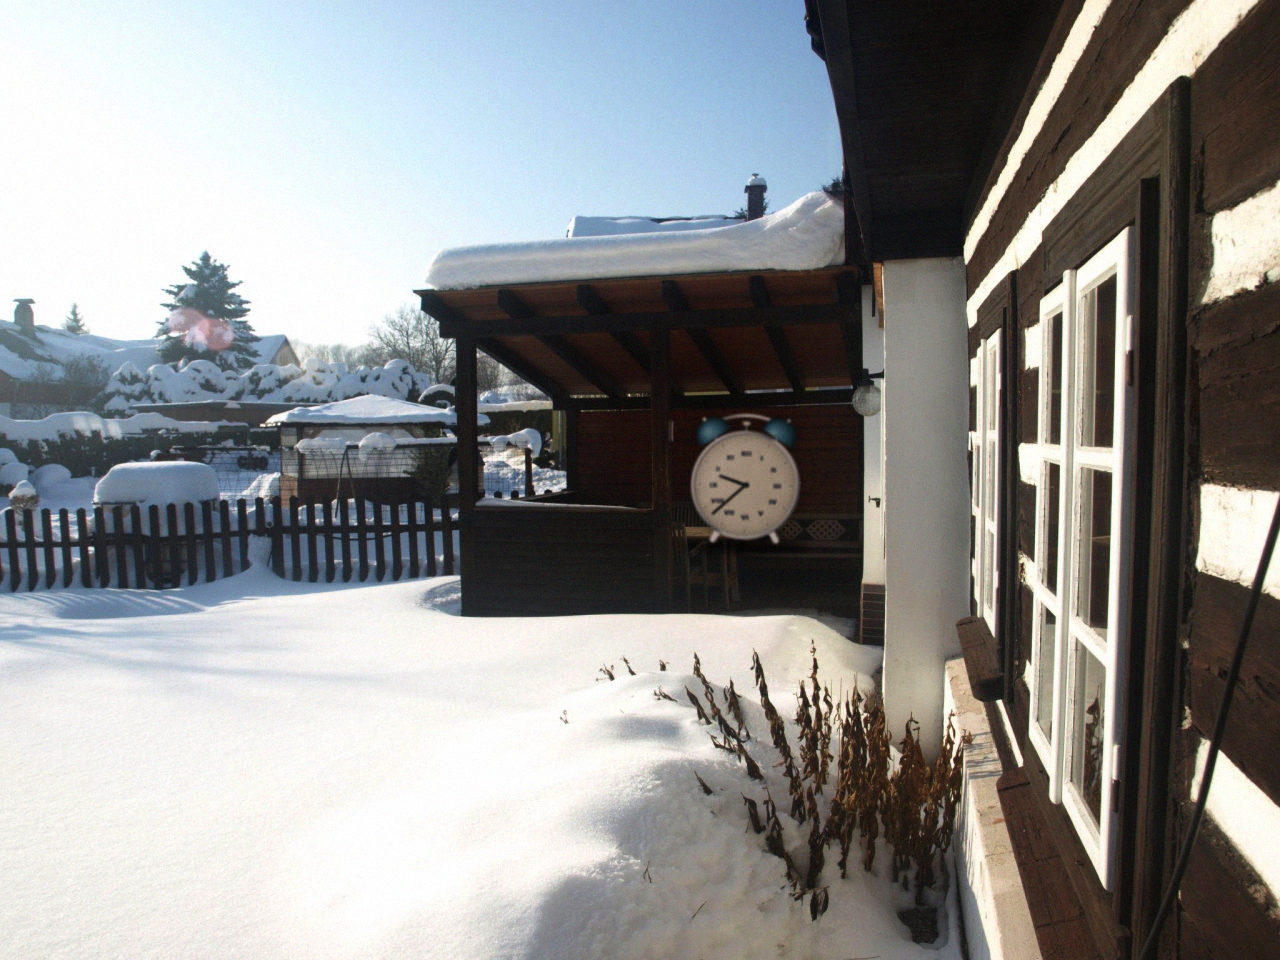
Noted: {"hour": 9, "minute": 38}
